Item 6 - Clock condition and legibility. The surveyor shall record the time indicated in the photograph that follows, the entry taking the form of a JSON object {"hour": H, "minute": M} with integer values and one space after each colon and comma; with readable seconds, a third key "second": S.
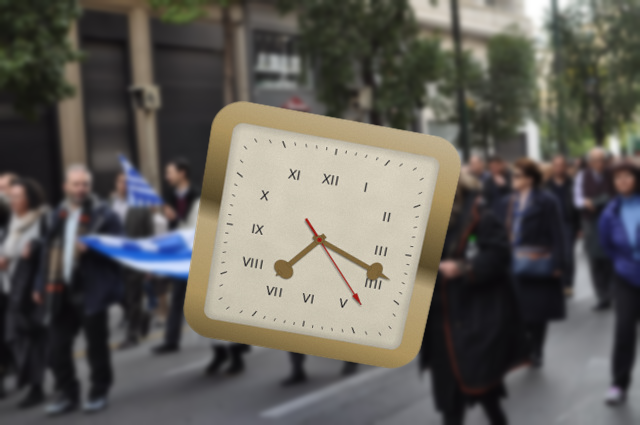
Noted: {"hour": 7, "minute": 18, "second": 23}
